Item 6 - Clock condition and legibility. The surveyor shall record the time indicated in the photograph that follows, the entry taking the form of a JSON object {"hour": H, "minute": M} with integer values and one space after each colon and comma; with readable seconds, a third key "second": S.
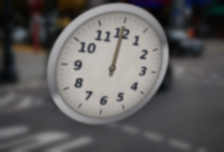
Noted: {"hour": 12, "minute": 0}
